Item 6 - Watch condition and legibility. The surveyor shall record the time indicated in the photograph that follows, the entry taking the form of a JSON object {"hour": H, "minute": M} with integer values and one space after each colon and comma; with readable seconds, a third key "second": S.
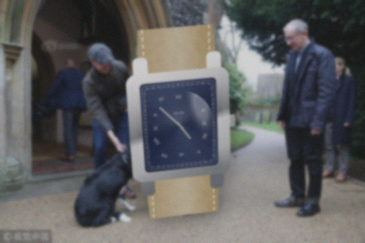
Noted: {"hour": 4, "minute": 53}
